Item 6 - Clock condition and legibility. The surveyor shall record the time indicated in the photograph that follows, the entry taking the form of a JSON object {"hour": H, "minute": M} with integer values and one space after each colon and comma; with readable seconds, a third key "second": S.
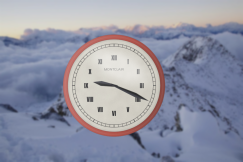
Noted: {"hour": 9, "minute": 19}
